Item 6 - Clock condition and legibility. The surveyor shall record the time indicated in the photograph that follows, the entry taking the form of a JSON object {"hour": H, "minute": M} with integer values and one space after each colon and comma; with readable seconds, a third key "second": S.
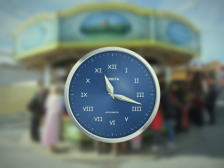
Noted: {"hour": 11, "minute": 18}
